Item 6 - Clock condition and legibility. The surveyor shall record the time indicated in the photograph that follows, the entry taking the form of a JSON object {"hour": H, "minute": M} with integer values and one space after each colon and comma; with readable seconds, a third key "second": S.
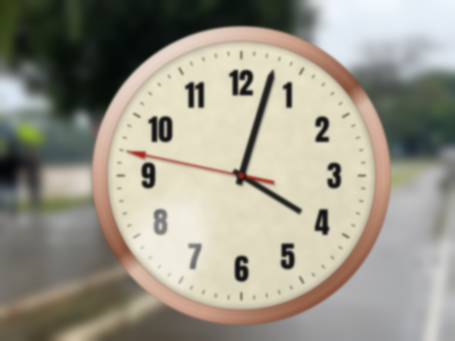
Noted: {"hour": 4, "minute": 2, "second": 47}
